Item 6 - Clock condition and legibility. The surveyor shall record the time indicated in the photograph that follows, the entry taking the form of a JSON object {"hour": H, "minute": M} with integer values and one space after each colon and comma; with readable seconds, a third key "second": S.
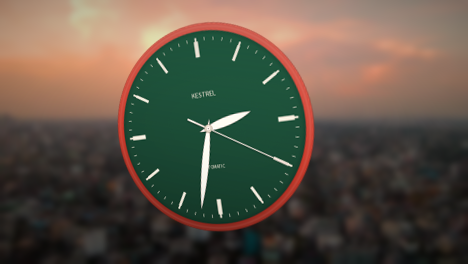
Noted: {"hour": 2, "minute": 32, "second": 20}
